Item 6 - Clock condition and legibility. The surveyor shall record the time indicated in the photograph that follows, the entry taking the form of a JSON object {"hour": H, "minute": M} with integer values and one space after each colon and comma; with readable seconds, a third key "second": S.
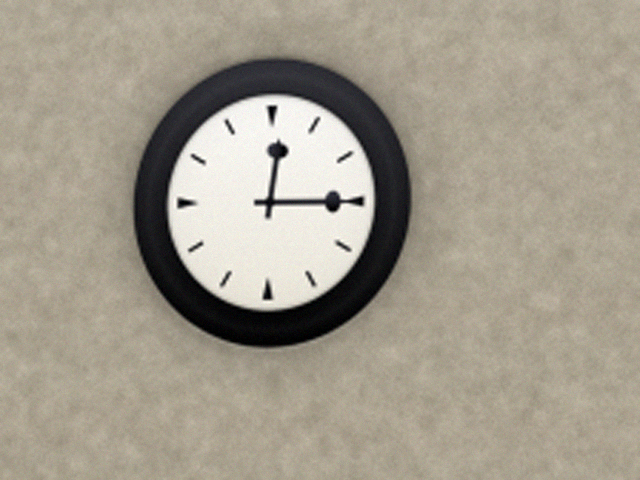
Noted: {"hour": 12, "minute": 15}
